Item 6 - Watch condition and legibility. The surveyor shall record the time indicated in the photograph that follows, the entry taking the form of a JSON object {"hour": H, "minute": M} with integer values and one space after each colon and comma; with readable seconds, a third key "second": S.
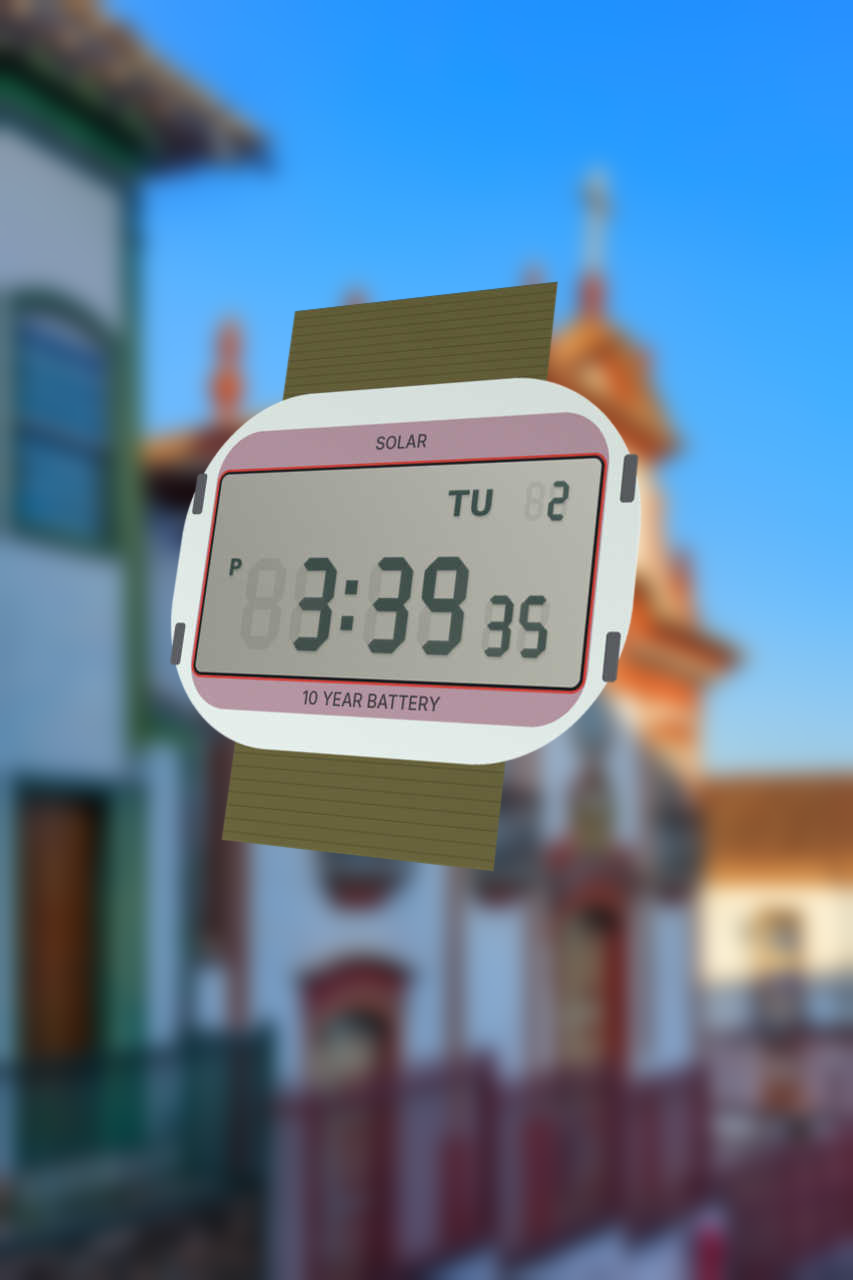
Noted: {"hour": 3, "minute": 39, "second": 35}
